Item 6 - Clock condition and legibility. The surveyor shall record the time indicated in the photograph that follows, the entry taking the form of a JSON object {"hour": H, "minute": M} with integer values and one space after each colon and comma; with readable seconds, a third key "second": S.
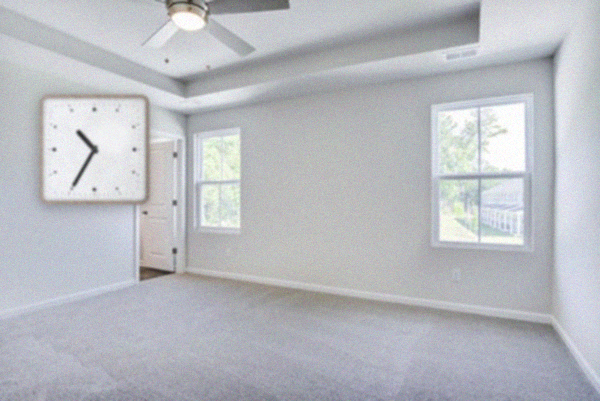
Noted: {"hour": 10, "minute": 35}
